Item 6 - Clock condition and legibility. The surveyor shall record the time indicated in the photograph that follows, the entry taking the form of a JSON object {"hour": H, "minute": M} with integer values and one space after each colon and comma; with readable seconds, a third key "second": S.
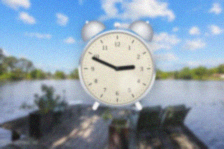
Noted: {"hour": 2, "minute": 49}
